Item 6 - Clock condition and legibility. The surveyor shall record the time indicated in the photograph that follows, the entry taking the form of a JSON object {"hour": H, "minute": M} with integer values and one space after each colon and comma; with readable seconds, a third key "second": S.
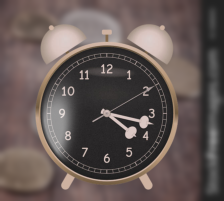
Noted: {"hour": 4, "minute": 17, "second": 10}
